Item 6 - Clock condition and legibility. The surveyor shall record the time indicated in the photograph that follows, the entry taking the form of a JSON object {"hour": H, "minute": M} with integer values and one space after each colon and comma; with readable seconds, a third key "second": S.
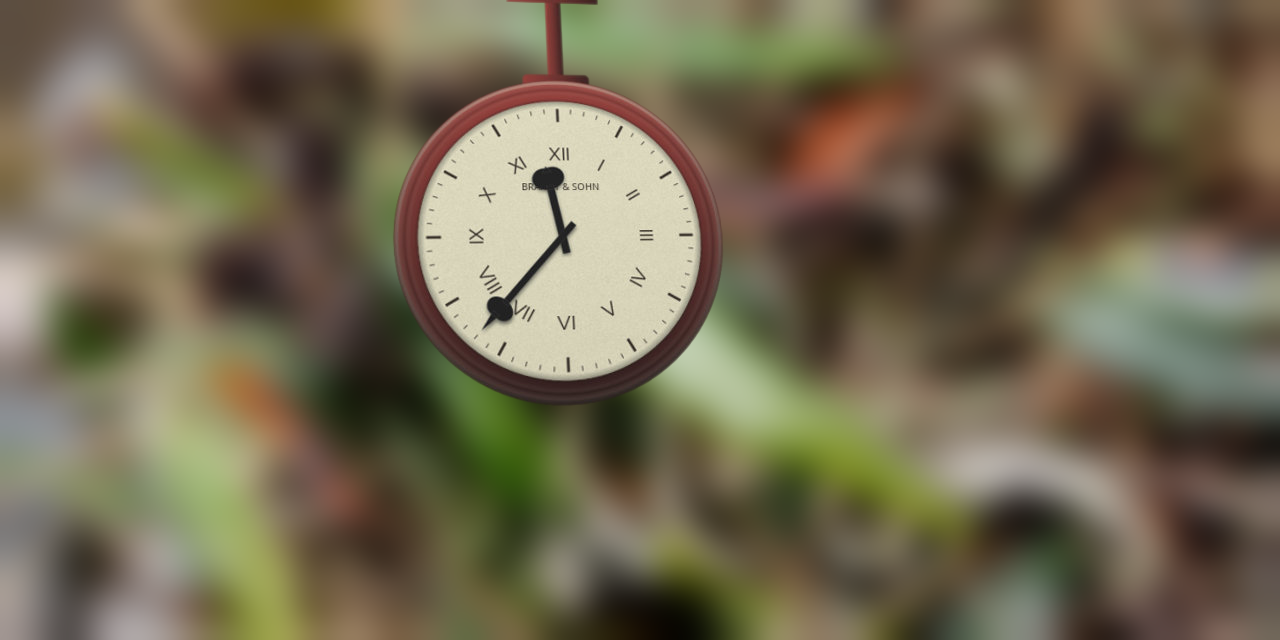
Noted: {"hour": 11, "minute": 37}
